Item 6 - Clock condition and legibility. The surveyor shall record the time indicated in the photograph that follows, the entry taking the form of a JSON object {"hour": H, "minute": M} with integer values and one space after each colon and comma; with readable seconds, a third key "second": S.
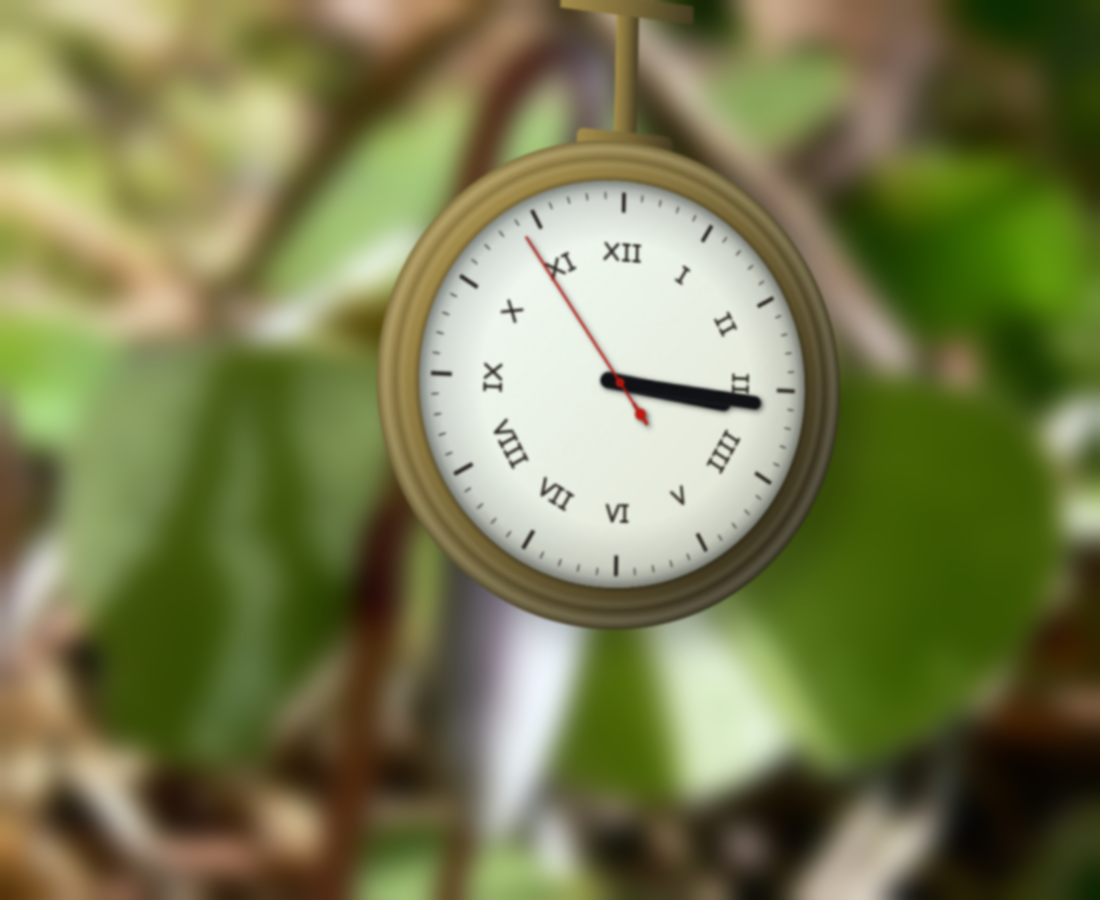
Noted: {"hour": 3, "minute": 15, "second": 54}
